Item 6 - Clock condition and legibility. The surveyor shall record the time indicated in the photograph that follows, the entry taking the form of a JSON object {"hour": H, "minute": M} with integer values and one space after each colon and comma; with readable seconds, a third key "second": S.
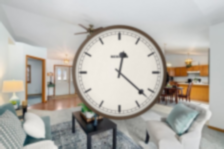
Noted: {"hour": 12, "minute": 22}
